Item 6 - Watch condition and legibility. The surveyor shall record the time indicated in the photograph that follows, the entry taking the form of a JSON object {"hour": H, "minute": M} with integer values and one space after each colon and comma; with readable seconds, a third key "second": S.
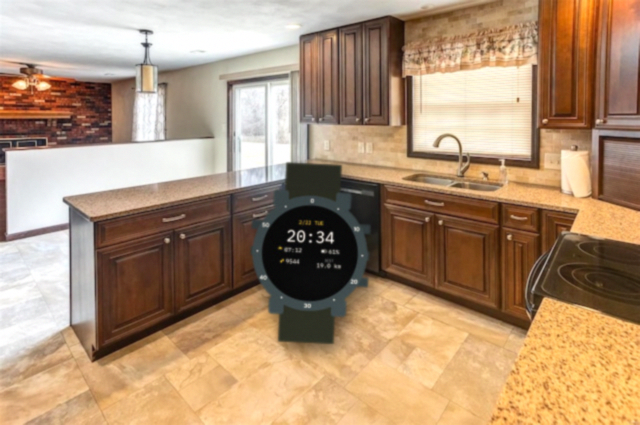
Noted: {"hour": 20, "minute": 34}
